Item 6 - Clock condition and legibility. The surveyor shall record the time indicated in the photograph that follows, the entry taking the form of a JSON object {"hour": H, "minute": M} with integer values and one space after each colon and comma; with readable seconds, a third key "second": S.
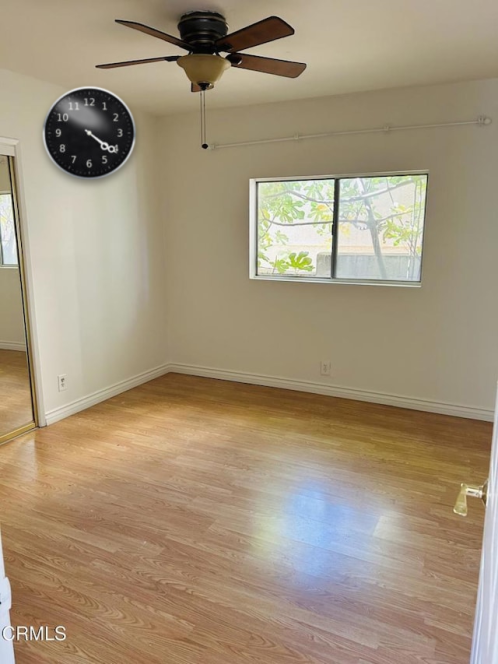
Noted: {"hour": 4, "minute": 21}
